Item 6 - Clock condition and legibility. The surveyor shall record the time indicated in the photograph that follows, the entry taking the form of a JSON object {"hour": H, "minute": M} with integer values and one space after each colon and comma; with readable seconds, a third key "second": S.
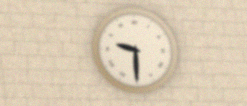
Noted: {"hour": 9, "minute": 30}
